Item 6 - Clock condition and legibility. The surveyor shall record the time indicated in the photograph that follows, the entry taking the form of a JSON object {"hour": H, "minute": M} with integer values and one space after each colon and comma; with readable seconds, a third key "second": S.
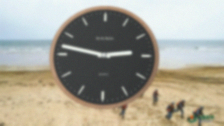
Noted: {"hour": 2, "minute": 47}
